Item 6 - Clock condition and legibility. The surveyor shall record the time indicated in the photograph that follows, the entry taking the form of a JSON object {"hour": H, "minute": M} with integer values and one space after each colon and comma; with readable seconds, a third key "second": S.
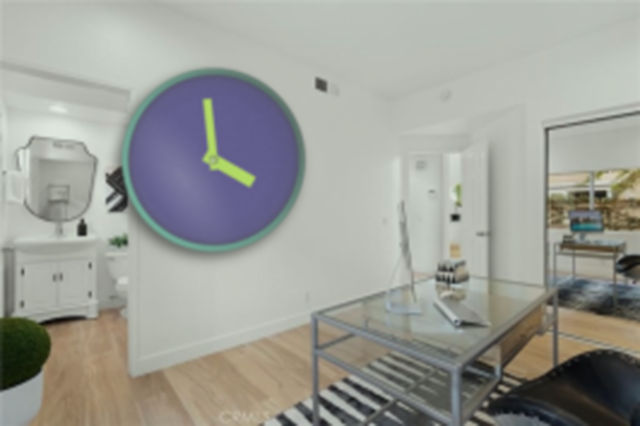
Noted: {"hour": 3, "minute": 59}
